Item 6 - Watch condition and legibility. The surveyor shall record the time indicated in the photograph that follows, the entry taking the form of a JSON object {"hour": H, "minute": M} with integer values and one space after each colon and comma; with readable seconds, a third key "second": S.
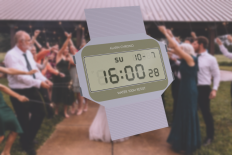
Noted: {"hour": 16, "minute": 0, "second": 28}
